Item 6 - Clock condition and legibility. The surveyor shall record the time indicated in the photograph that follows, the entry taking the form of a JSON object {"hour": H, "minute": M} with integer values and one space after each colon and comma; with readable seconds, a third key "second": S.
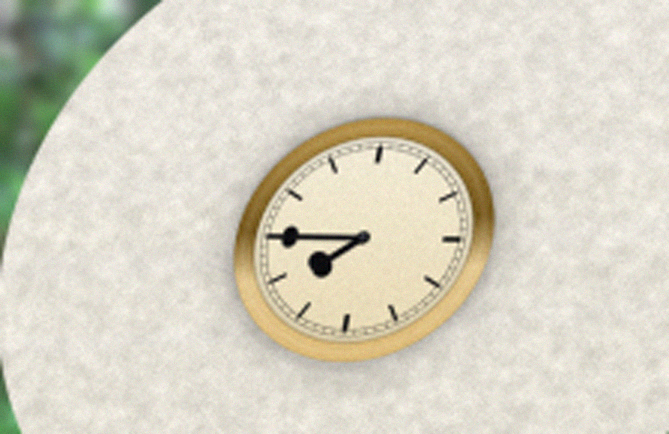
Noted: {"hour": 7, "minute": 45}
